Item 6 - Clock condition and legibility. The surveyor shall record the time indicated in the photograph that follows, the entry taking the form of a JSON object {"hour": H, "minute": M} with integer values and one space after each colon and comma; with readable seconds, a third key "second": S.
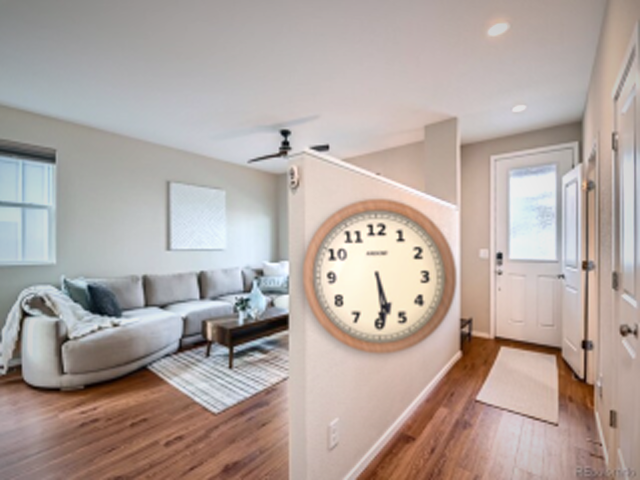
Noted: {"hour": 5, "minute": 29}
